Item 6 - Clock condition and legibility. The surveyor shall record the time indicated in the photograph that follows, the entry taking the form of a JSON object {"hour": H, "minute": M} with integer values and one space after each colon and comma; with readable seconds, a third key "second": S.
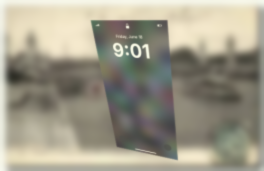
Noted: {"hour": 9, "minute": 1}
